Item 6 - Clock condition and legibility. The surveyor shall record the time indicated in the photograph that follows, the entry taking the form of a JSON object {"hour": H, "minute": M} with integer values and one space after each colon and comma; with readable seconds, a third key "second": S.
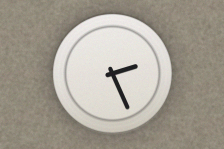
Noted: {"hour": 2, "minute": 26}
